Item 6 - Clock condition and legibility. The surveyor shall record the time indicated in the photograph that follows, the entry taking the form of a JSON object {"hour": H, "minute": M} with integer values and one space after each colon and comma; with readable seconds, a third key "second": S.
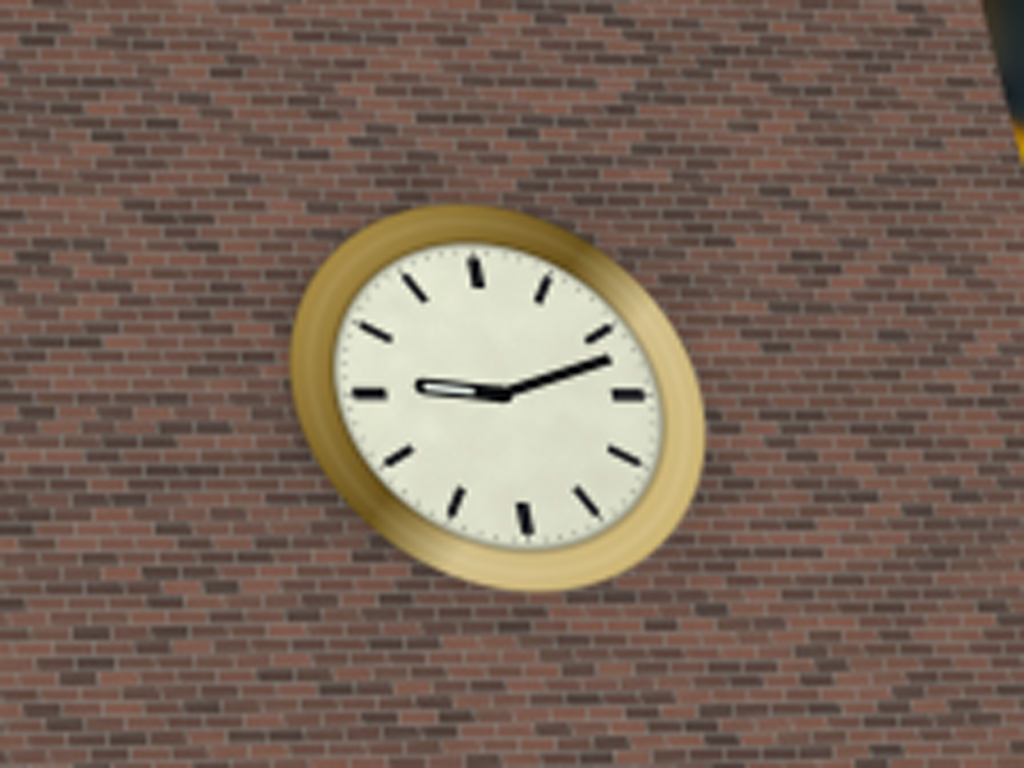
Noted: {"hour": 9, "minute": 12}
